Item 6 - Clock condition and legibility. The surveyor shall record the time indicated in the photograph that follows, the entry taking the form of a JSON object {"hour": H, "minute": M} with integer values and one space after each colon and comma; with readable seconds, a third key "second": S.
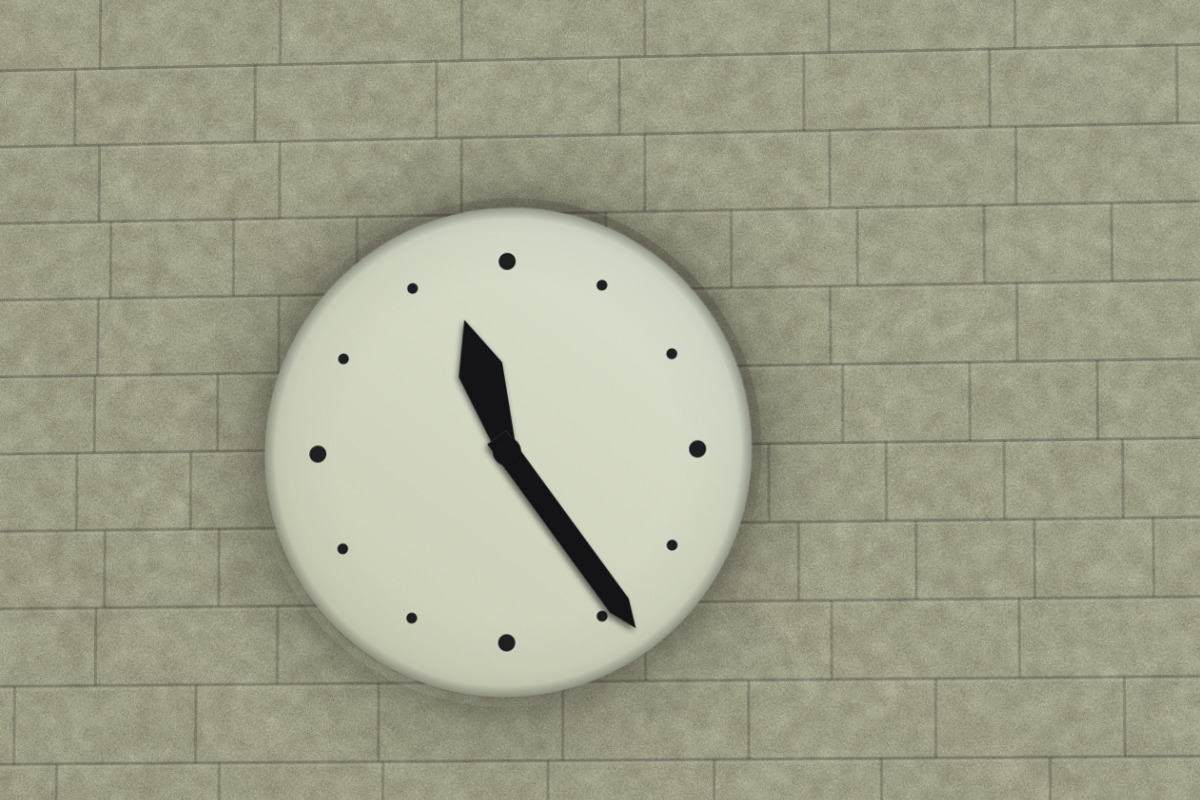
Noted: {"hour": 11, "minute": 24}
